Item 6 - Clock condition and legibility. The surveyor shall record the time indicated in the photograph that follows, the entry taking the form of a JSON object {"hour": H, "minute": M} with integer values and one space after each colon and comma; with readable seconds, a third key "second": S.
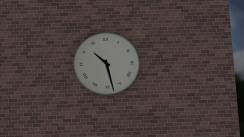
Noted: {"hour": 10, "minute": 28}
